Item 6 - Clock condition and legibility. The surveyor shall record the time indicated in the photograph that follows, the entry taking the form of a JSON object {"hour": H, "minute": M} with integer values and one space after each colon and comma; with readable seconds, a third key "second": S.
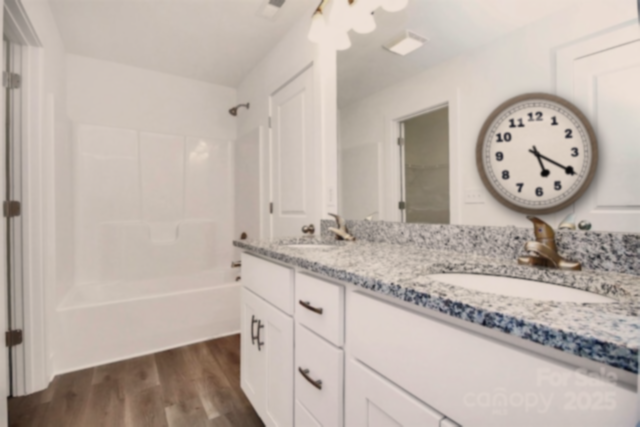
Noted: {"hour": 5, "minute": 20}
